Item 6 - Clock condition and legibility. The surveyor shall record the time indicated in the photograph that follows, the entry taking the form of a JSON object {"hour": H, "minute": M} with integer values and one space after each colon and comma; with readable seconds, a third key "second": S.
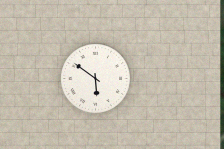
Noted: {"hour": 5, "minute": 51}
